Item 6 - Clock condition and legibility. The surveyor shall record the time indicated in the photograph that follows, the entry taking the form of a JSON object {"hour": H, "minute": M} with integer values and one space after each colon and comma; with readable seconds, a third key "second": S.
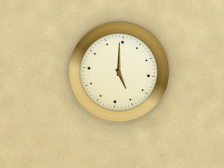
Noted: {"hour": 4, "minute": 59}
